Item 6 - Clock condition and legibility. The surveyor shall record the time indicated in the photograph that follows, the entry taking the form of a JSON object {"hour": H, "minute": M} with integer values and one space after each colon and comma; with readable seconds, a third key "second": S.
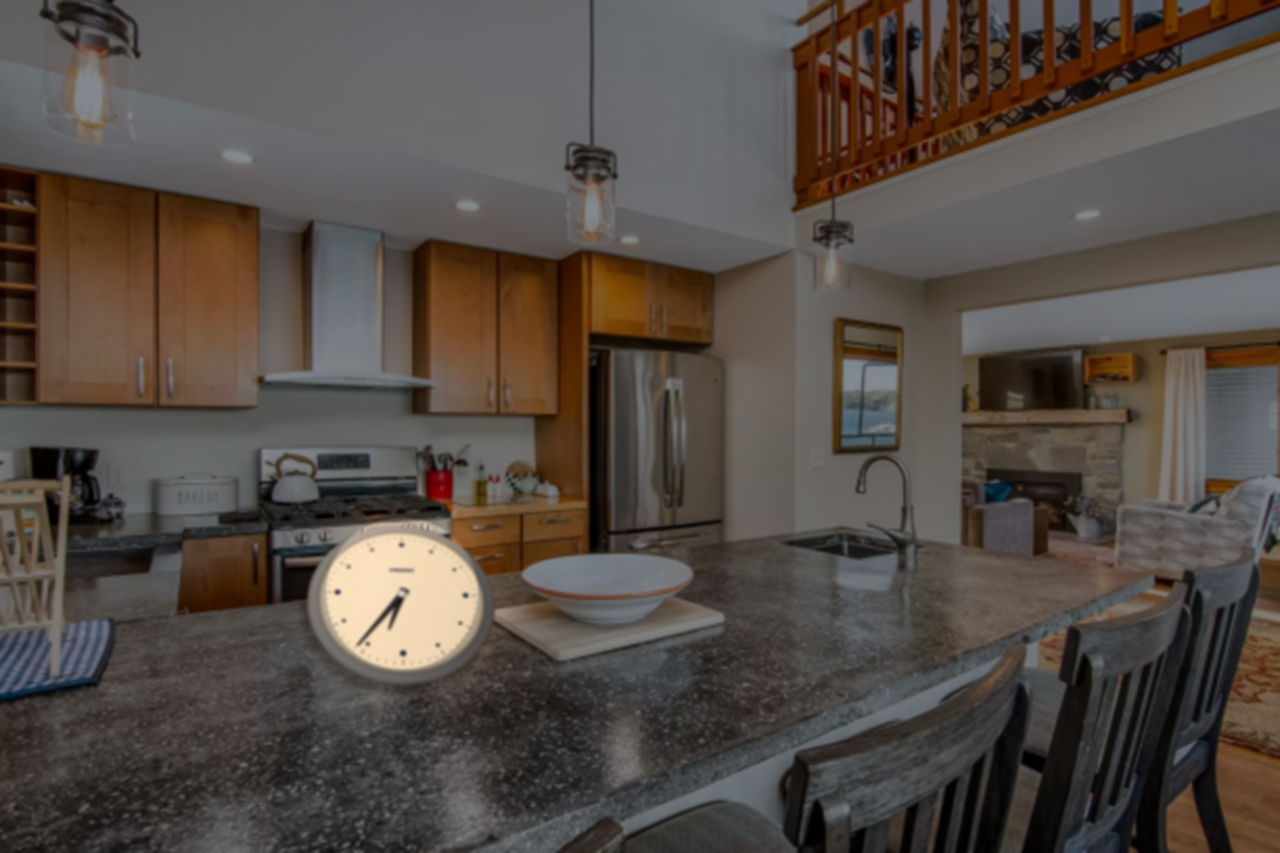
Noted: {"hour": 6, "minute": 36}
